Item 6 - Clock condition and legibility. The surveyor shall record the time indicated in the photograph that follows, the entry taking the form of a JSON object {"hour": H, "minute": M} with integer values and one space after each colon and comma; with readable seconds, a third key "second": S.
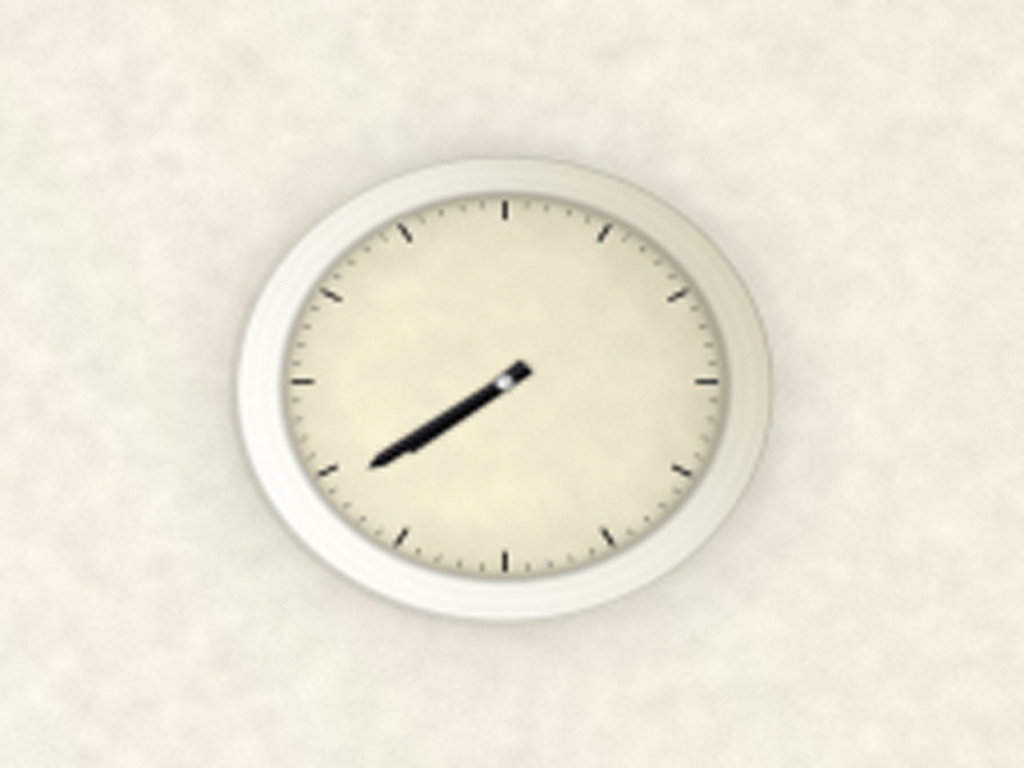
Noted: {"hour": 7, "minute": 39}
